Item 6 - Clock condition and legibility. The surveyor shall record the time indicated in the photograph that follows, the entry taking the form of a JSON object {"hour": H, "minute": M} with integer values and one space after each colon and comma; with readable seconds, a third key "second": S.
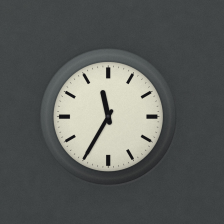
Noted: {"hour": 11, "minute": 35}
